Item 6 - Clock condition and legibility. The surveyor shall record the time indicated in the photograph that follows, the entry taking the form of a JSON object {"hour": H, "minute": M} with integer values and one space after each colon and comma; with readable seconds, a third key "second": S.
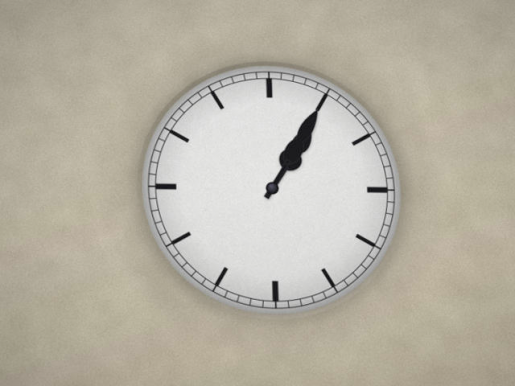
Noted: {"hour": 1, "minute": 5}
